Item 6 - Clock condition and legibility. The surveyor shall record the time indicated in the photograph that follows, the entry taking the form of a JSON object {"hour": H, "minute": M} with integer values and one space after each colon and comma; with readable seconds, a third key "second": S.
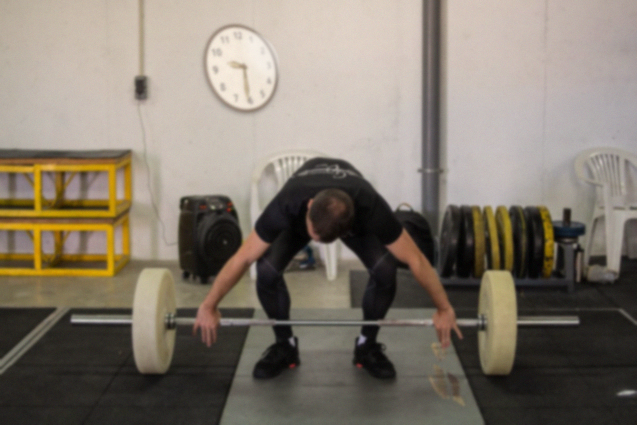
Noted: {"hour": 9, "minute": 31}
